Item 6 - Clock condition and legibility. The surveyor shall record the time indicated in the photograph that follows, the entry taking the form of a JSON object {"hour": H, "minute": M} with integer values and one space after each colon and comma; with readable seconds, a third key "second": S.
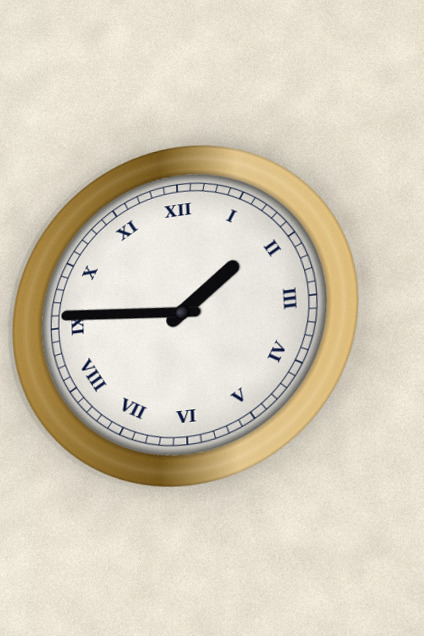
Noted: {"hour": 1, "minute": 46}
